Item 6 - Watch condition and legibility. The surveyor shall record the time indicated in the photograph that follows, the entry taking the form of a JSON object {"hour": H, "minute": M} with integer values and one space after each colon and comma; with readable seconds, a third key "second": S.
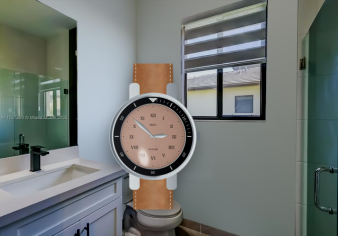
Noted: {"hour": 2, "minute": 52}
